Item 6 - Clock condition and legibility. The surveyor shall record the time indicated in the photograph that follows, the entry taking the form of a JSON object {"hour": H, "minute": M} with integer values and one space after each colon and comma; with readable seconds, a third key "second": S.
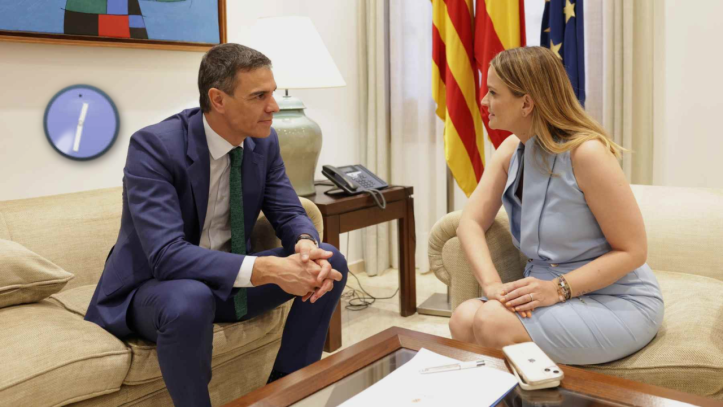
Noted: {"hour": 12, "minute": 32}
